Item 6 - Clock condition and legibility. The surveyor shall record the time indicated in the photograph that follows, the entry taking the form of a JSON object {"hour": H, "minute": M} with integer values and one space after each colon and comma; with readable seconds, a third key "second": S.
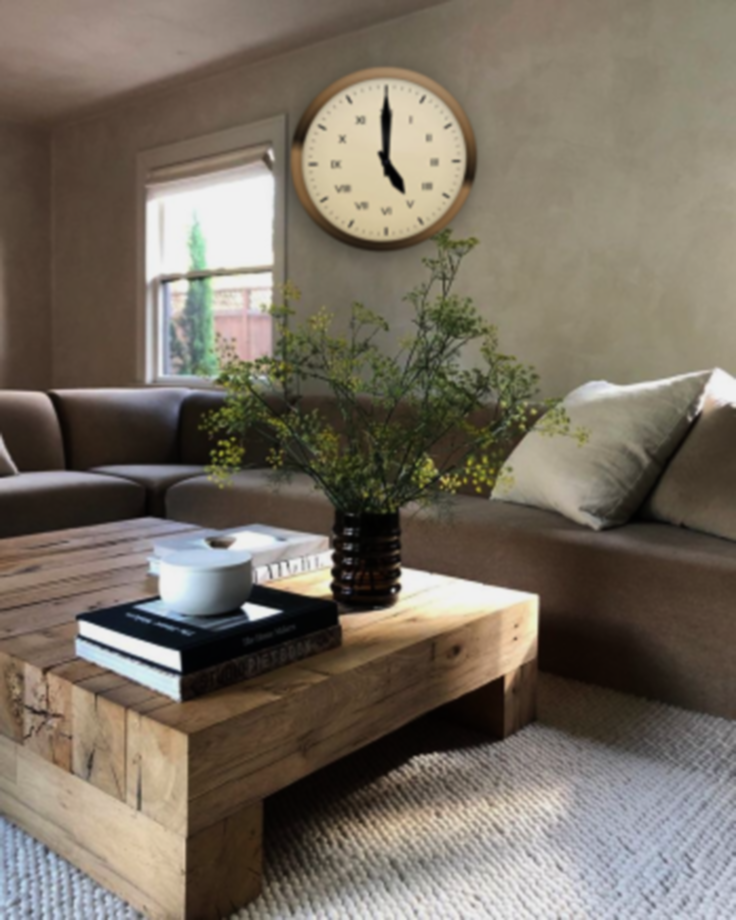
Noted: {"hour": 5, "minute": 0}
